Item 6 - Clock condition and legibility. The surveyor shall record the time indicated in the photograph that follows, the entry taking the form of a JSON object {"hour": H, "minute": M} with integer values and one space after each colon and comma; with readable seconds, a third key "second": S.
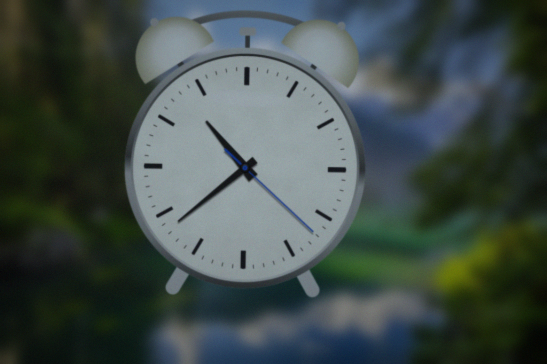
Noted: {"hour": 10, "minute": 38, "second": 22}
